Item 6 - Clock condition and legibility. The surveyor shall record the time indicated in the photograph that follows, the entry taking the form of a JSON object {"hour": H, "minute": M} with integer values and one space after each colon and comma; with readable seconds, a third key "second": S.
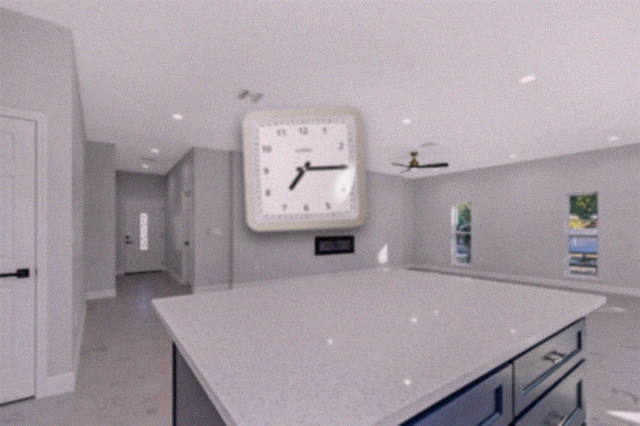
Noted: {"hour": 7, "minute": 15}
